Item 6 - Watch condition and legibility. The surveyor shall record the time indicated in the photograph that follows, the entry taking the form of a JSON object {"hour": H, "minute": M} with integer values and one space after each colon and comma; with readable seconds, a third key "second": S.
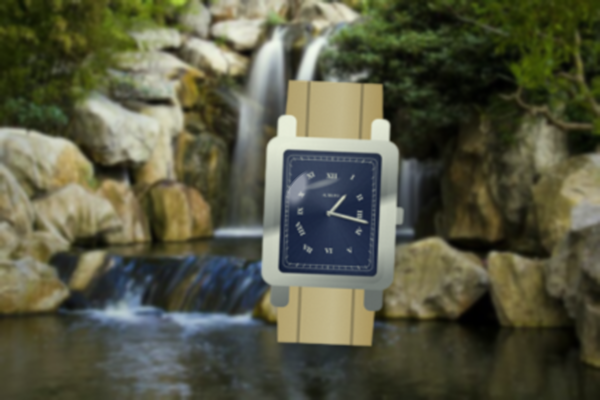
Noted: {"hour": 1, "minute": 17}
